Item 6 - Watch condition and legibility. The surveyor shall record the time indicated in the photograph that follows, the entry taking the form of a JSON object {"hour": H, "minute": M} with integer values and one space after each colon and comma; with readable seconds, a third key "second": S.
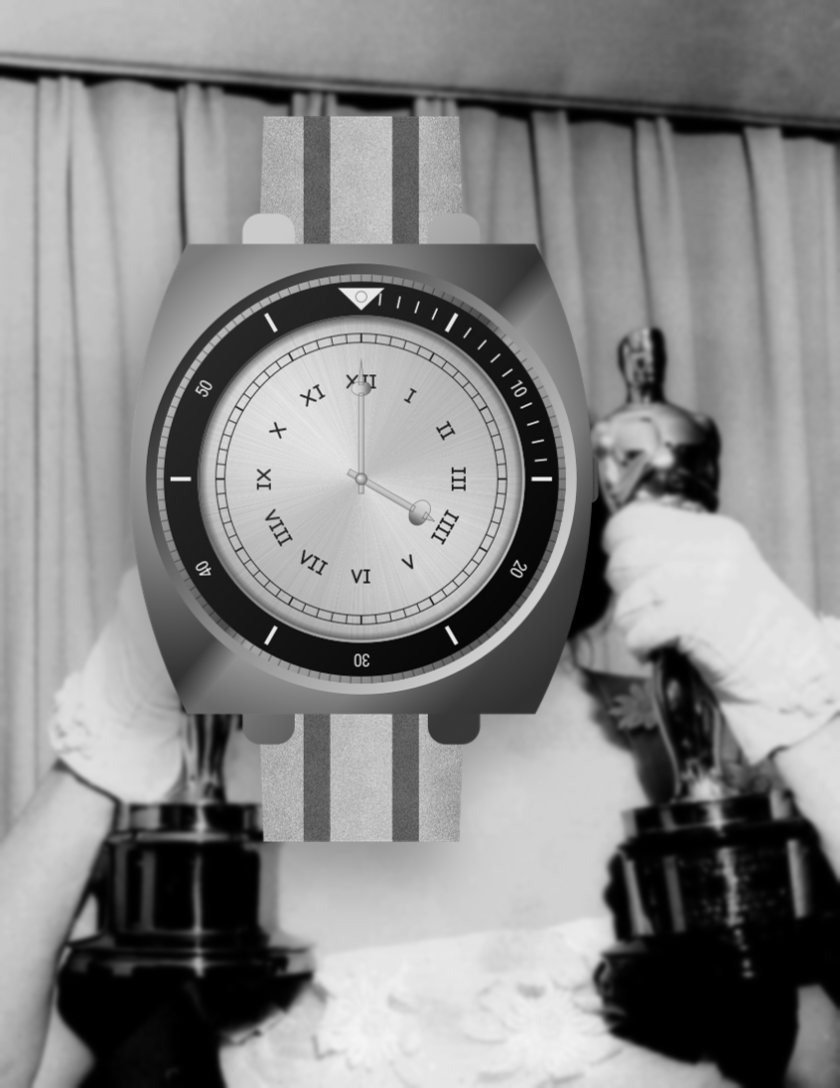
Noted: {"hour": 4, "minute": 0}
